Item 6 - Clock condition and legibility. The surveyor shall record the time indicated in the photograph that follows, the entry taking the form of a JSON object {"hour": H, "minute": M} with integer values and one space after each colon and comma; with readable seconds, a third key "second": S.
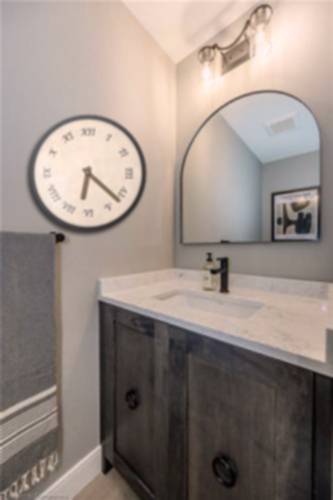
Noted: {"hour": 6, "minute": 22}
